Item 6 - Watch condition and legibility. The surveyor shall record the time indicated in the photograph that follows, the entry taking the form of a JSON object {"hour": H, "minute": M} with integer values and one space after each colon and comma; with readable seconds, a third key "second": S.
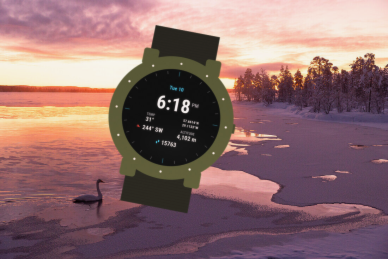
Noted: {"hour": 6, "minute": 18}
